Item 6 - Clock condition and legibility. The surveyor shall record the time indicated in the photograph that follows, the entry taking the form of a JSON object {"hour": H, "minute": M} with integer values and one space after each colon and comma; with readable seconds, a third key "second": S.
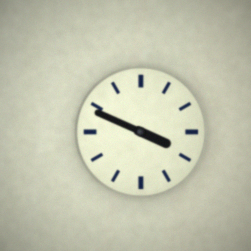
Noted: {"hour": 3, "minute": 49}
